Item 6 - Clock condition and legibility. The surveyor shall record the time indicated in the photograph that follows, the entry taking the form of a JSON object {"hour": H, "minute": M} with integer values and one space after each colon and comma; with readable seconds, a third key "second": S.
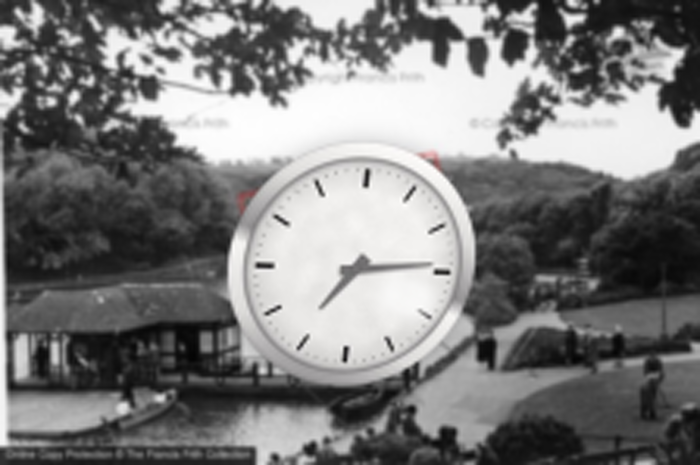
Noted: {"hour": 7, "minute": 14}
